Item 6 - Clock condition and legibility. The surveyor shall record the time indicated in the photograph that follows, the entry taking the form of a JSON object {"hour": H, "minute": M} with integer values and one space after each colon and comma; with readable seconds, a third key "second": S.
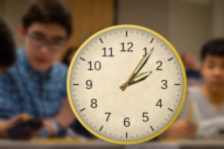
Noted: {"hour": 2, "minute": 6}
